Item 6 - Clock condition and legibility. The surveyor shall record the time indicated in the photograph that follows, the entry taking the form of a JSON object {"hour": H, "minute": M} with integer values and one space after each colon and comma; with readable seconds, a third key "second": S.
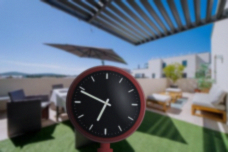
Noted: {"hour": 6, "minute": 49}
